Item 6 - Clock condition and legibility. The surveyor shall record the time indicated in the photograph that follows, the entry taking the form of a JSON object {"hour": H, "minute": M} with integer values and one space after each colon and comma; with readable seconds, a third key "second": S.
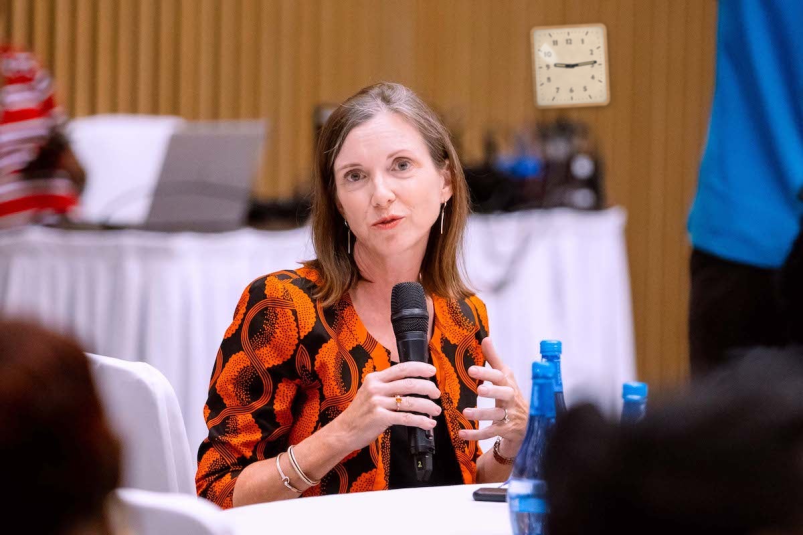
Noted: {"hour": 9, "minute": 14}
